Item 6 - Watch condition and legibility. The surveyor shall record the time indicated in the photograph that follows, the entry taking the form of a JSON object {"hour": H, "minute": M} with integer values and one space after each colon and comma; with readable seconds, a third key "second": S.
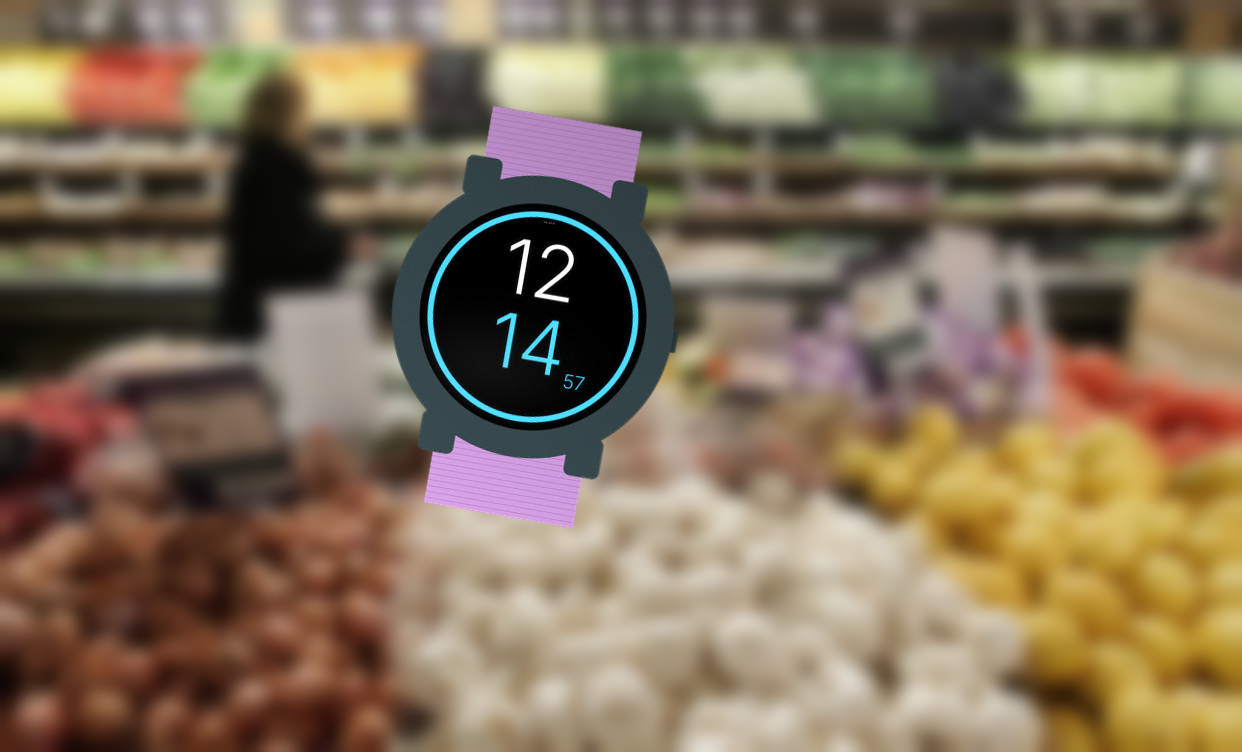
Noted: {"hour": 12, "minute": 14, "second": 57}
